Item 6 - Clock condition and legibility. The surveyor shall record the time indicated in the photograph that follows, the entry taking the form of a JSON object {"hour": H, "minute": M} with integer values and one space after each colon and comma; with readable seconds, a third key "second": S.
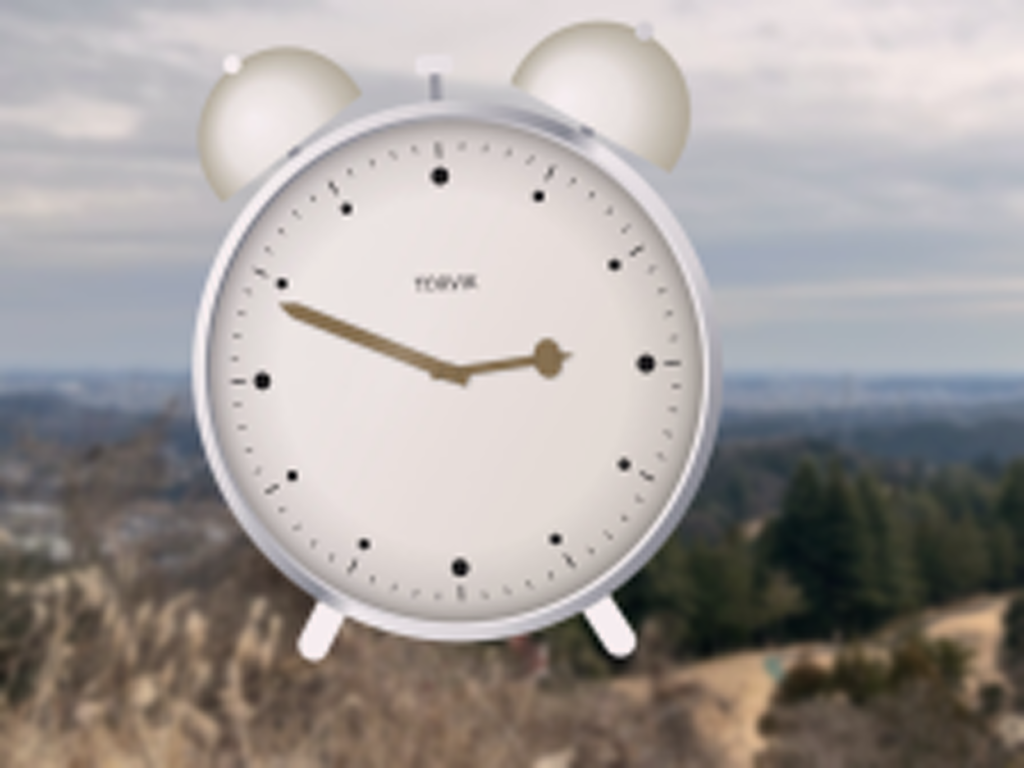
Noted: {"hour": 2, "minute": 49}
